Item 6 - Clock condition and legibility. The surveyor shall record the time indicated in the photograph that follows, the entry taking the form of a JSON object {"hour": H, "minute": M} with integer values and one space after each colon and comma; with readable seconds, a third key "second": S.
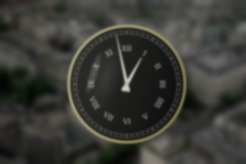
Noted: {"hour": 12, "minute": 58}
